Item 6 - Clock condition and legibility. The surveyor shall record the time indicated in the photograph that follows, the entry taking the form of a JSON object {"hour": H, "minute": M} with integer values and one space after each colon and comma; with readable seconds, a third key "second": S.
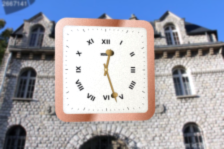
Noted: {"hour": 12, "minute": 27}
